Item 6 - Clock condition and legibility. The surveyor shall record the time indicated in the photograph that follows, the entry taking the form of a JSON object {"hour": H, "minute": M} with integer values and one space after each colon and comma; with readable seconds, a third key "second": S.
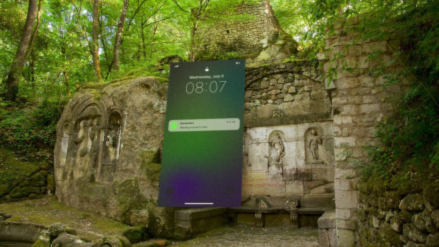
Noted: {"hour": 8, "minute": 7}
